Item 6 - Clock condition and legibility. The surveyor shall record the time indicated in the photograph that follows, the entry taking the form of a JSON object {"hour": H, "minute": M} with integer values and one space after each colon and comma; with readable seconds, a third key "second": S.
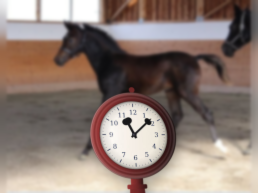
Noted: {"hour": 11, "minute": 8}
